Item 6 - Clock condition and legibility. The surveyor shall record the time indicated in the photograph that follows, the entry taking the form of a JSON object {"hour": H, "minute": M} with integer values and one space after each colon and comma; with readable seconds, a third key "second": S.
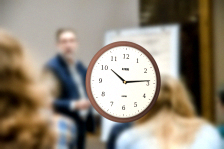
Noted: {"hour": 10, "minute": 14}
